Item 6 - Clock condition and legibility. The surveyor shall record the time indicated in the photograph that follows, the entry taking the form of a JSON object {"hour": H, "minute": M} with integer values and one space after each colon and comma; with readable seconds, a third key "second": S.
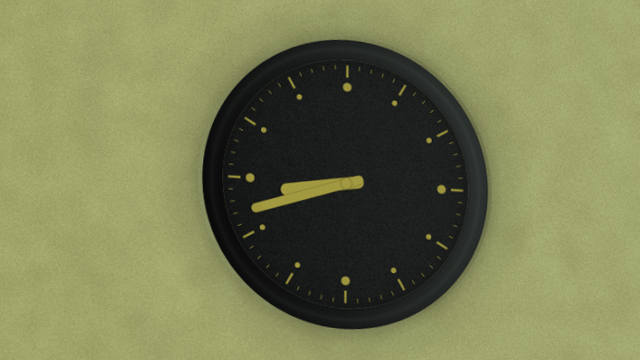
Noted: {"hour": 8, "minute": 42}
